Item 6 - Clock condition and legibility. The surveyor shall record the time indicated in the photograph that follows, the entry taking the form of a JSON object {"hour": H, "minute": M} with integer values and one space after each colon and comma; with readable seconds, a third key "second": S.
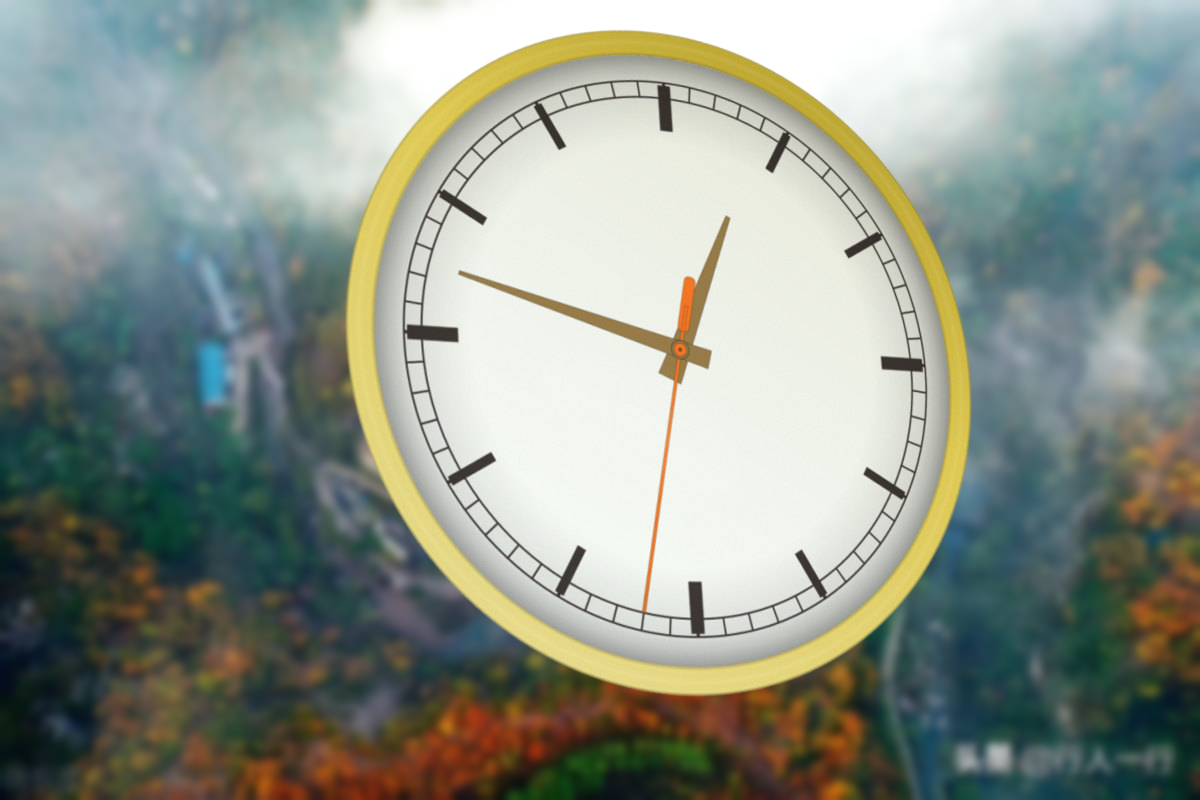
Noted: {"hour": 12, "minute": 47, "second": 32}
